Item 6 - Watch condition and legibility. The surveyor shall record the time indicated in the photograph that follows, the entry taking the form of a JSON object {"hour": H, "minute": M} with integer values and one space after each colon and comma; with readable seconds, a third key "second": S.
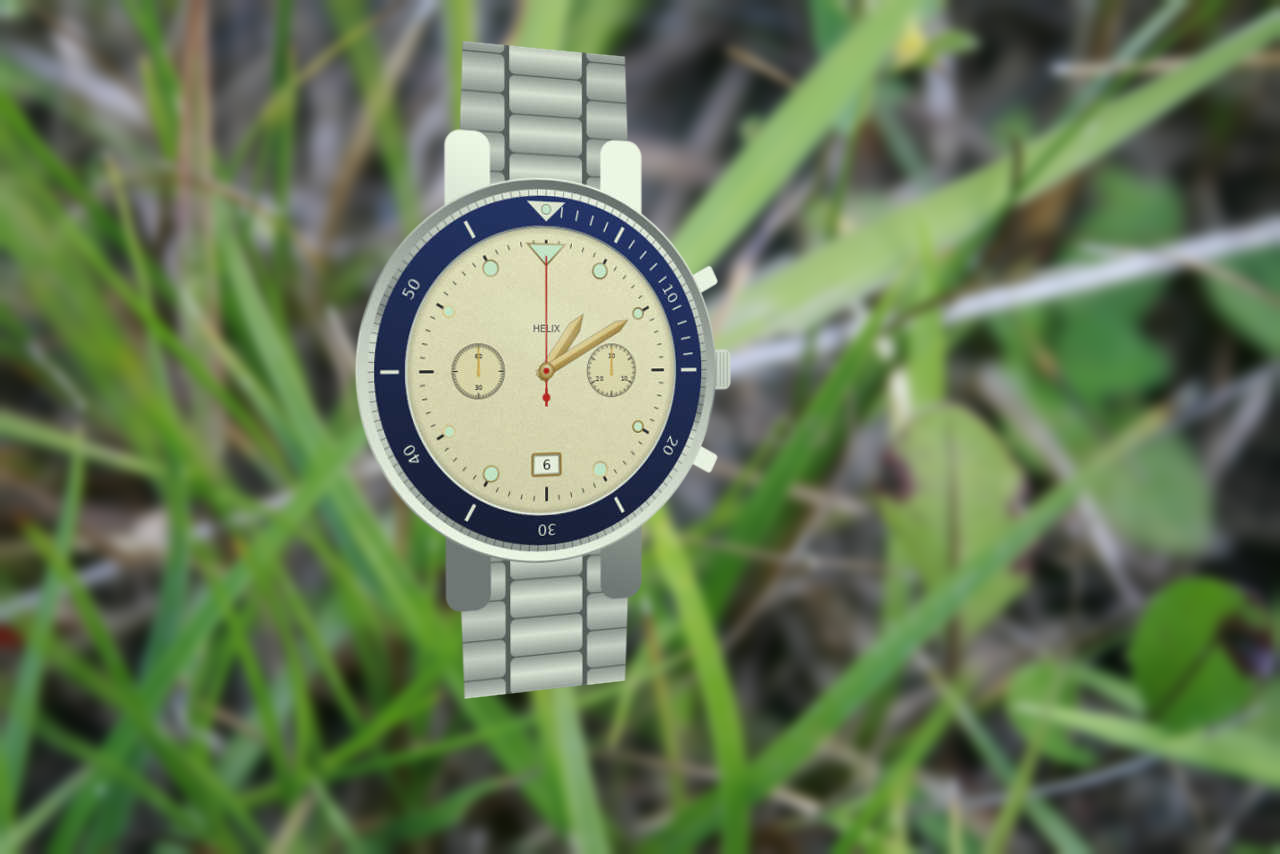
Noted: {"hour": 1, "minute": 10}
